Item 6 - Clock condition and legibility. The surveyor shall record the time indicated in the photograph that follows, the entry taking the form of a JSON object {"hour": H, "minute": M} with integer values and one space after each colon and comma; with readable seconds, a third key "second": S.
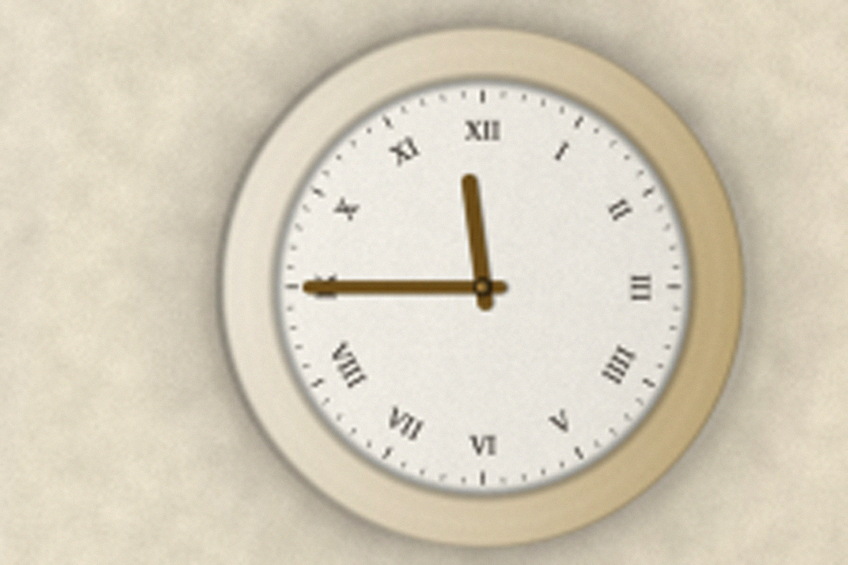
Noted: {"hour": 11, "minute": 45}
